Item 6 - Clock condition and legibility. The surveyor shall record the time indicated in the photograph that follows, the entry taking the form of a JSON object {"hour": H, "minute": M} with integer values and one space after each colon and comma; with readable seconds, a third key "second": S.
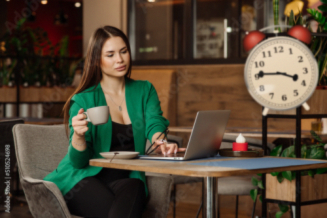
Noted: {"hour": 3, "minute": 46}
